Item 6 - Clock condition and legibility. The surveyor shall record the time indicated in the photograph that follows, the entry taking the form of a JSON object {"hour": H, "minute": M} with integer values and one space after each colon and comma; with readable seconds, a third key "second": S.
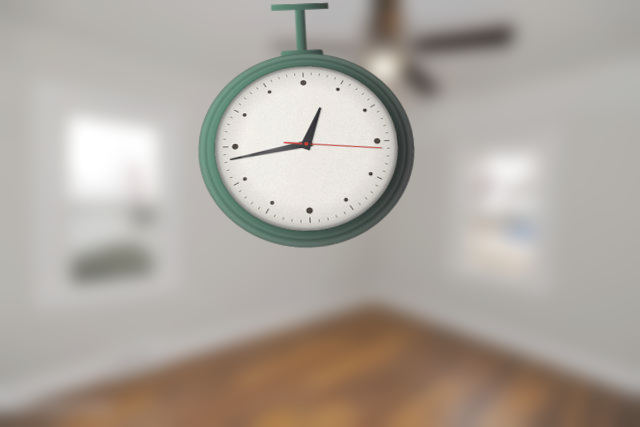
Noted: {"hour": 12, "minute": 43, "second": 16}
